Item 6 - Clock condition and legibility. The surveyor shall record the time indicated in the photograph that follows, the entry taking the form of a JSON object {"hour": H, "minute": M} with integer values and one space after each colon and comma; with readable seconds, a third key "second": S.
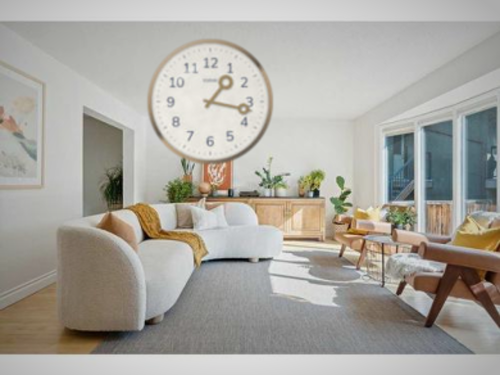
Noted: {"hour": 1, "minute": 17}
